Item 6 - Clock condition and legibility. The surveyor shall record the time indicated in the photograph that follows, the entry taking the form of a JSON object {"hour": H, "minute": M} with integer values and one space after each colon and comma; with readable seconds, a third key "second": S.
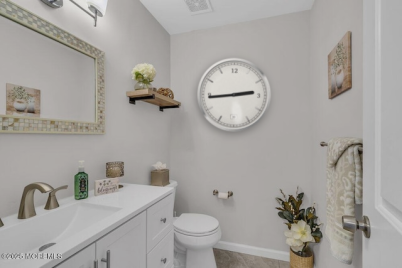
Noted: {"hour": 2, "minute": 44}
